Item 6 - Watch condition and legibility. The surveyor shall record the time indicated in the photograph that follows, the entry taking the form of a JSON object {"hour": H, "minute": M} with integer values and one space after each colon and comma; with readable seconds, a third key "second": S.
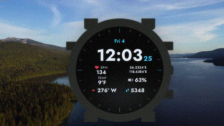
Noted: {"hour": 12, "minute": 3}
